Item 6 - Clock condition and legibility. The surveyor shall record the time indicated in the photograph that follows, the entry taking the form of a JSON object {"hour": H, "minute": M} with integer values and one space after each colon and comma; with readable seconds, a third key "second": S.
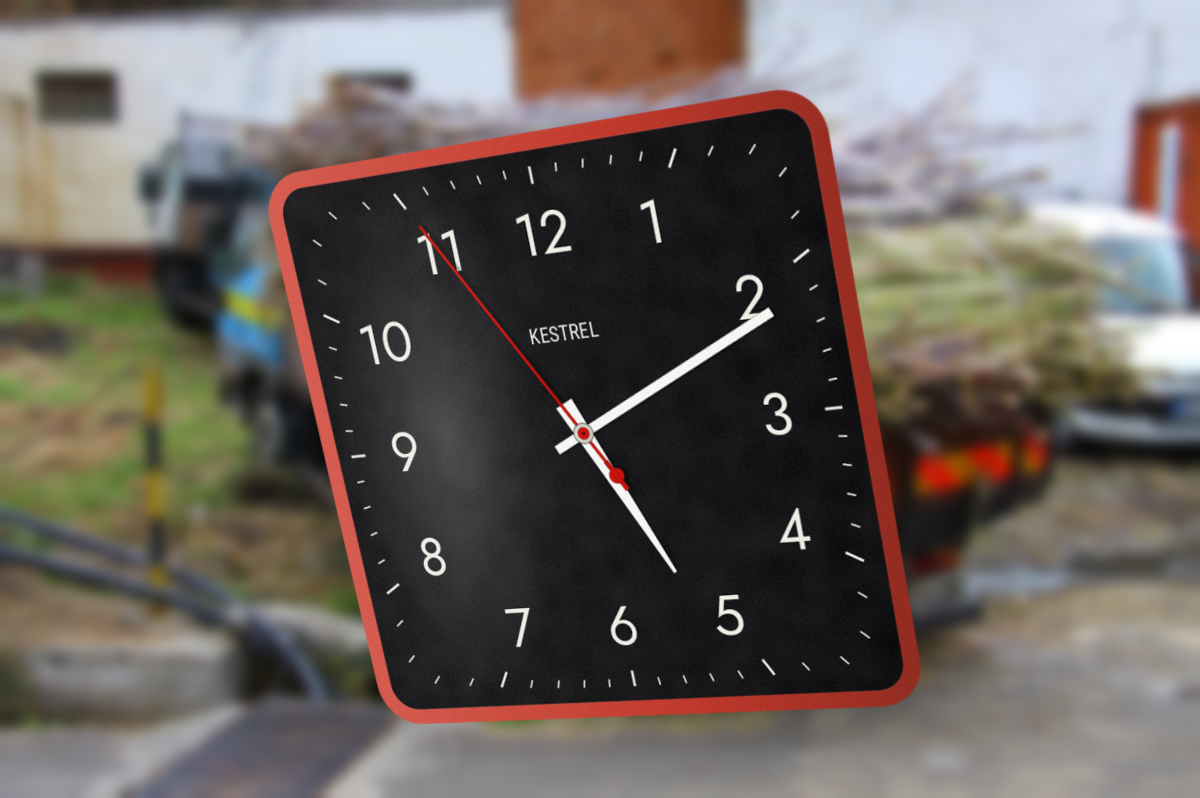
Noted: {"hour": 5, "minute": 10, "second": 55}
